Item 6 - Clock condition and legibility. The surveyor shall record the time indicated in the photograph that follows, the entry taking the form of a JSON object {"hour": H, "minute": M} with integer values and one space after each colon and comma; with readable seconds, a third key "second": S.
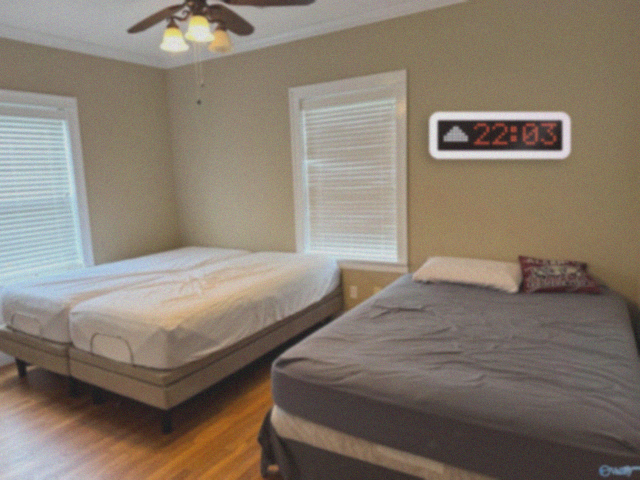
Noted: {"hour": 22, "minute": 3}
